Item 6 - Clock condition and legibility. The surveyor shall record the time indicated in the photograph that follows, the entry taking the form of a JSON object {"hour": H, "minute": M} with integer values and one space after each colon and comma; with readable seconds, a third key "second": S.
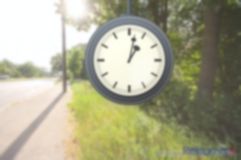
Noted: {"hour": 1, "minute": 2}
